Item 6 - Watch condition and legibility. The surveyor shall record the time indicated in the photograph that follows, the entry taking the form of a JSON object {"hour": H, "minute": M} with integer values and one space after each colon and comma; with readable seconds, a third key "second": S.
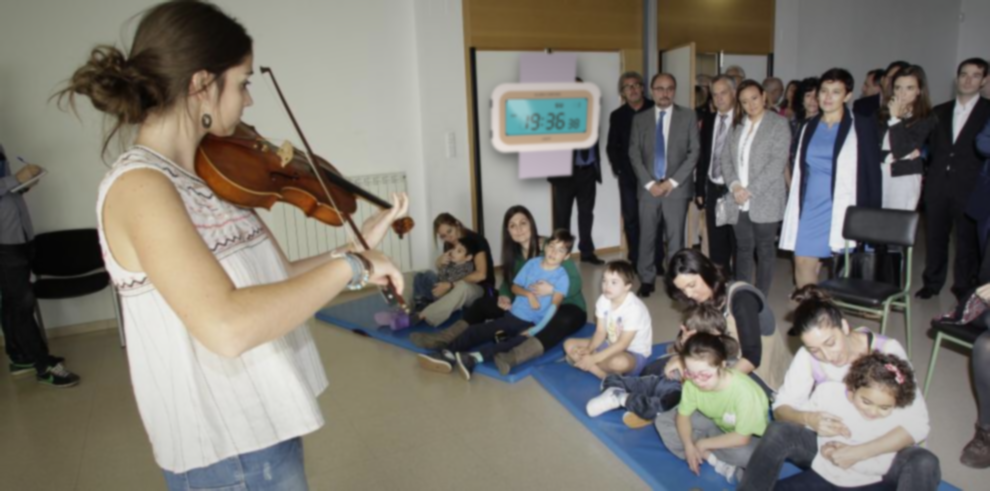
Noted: {"hour": 19, "minute": 36}
